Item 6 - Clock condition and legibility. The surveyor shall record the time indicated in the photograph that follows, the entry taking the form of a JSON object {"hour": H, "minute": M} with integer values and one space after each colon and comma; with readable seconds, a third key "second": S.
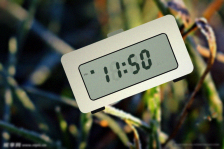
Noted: {"hour": 11, "minute": 50}
